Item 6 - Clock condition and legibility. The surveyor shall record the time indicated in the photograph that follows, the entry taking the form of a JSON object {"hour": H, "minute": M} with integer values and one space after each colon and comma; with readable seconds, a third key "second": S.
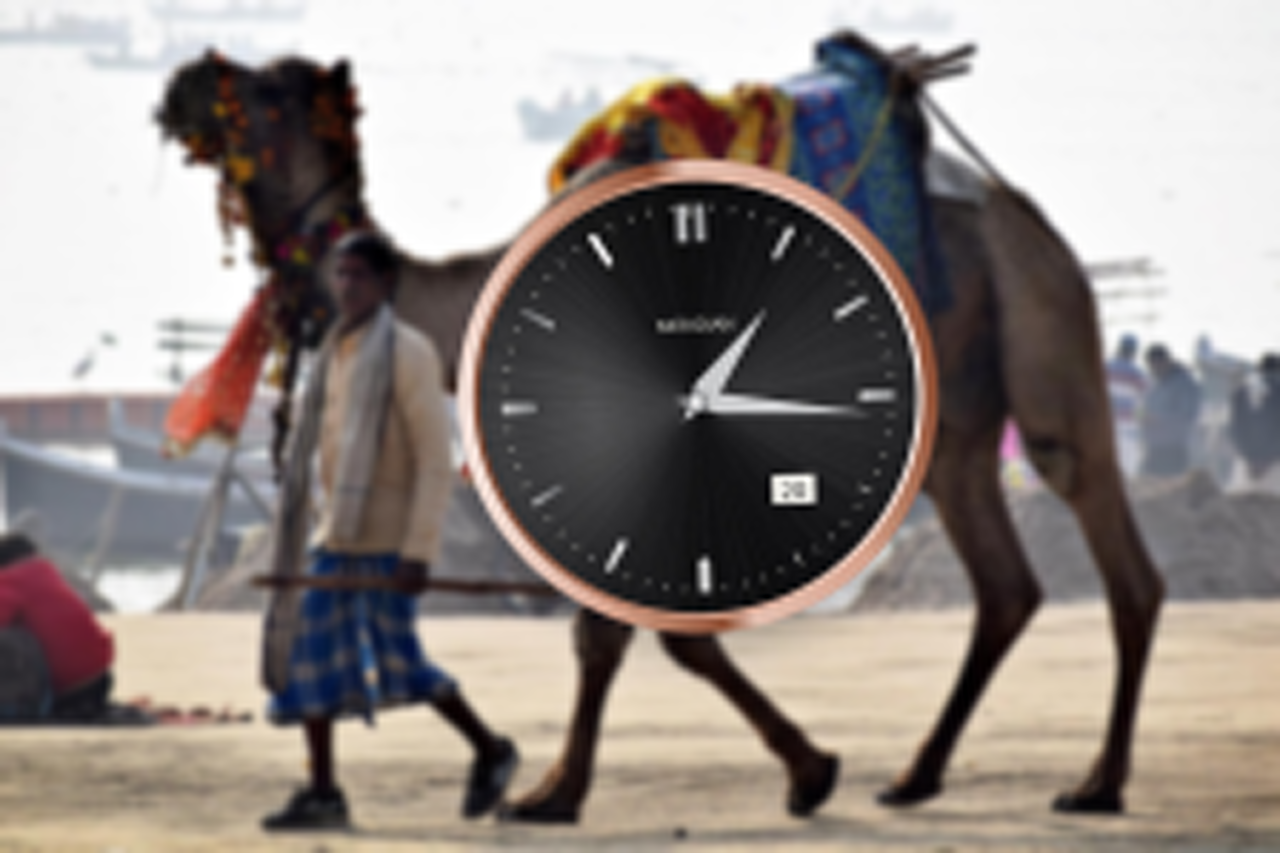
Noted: {"hour": 1, "minute": 16}
